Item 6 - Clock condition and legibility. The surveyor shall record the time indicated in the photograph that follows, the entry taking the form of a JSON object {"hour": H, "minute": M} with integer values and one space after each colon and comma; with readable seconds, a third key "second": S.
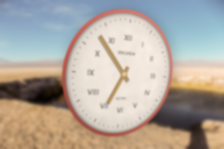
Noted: {"hour": 6, "minute": 53}
